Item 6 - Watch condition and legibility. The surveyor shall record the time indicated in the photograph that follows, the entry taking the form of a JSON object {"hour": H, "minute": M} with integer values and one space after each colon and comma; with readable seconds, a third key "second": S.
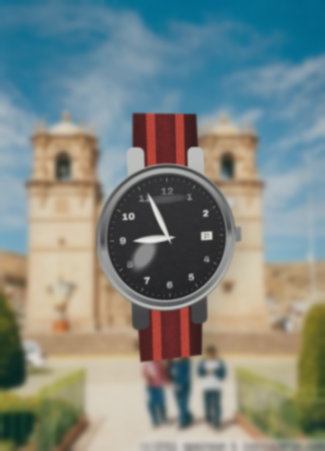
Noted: {"hour": 8, "minute": 56}
